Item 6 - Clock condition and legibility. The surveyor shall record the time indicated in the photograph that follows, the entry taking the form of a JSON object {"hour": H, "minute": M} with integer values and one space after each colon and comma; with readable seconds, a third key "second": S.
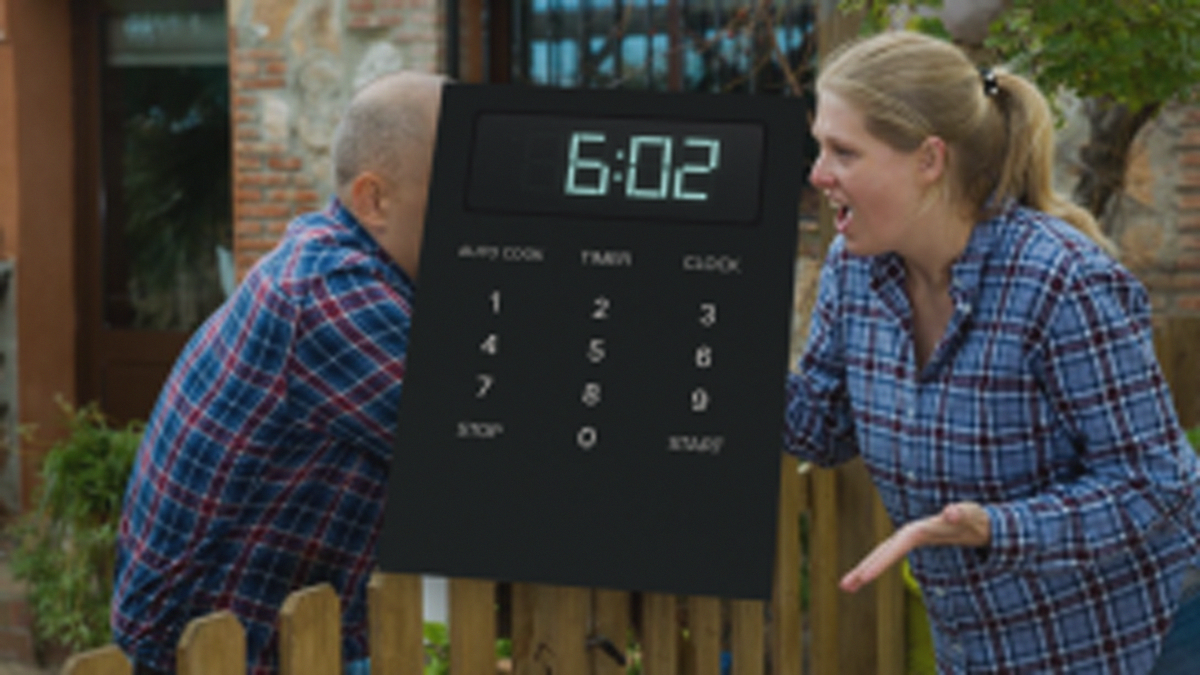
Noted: {"hour": 6, "minute": 2}
